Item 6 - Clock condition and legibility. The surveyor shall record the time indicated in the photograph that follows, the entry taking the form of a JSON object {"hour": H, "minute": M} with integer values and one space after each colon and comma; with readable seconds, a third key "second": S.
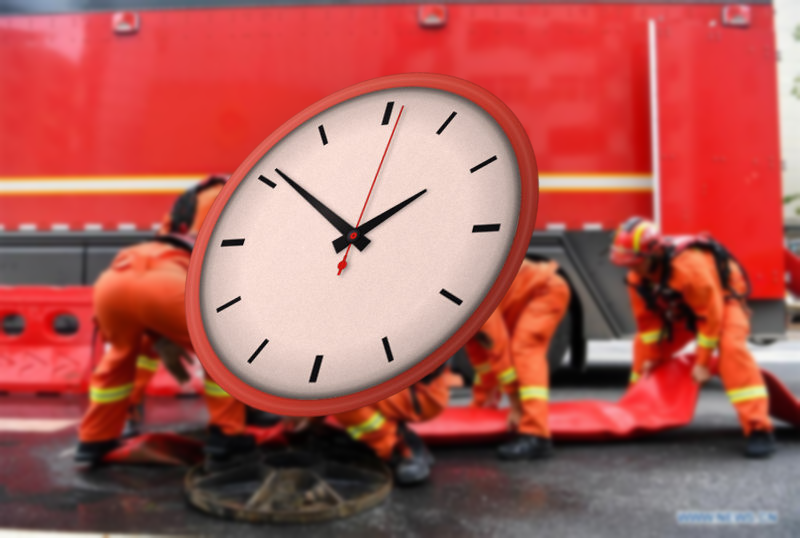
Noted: {"hour": 1, "minute": 51, "second": 1}
